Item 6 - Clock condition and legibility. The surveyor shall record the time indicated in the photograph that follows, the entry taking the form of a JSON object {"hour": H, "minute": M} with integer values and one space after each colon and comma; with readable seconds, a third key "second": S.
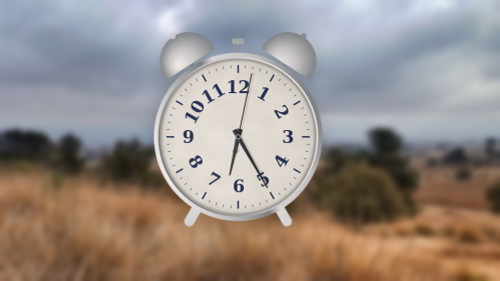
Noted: {"hour": 6, "minute": 25, "second": 2}
